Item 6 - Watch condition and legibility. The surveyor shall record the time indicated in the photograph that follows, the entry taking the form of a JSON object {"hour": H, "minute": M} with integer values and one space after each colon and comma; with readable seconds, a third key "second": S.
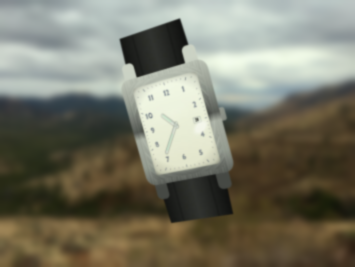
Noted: {"hour": 10, "minute": 36}
